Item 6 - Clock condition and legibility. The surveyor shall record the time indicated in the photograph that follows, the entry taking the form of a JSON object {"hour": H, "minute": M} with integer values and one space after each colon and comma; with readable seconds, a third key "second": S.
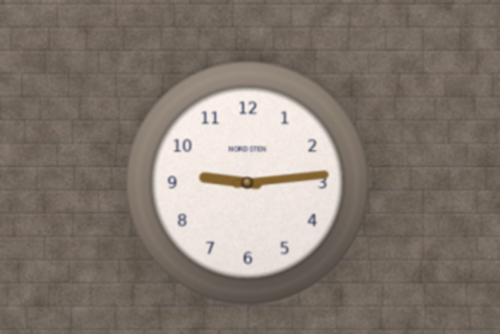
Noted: {"hour": 9, "minute": 14}
